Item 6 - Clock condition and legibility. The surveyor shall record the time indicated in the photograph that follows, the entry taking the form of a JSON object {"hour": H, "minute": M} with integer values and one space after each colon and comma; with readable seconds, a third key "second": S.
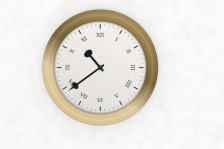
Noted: {"hour": 10, "minute": 39}
